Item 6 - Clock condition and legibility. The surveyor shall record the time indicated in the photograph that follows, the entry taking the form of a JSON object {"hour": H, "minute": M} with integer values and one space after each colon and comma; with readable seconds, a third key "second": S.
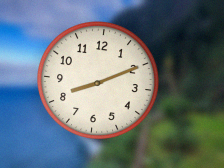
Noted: {"hour": 8, "minute": 10}
